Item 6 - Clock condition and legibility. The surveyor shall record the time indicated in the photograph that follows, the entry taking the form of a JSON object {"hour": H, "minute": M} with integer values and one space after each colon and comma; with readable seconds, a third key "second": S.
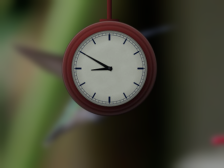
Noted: {"hour": 8, "minute": 50}
